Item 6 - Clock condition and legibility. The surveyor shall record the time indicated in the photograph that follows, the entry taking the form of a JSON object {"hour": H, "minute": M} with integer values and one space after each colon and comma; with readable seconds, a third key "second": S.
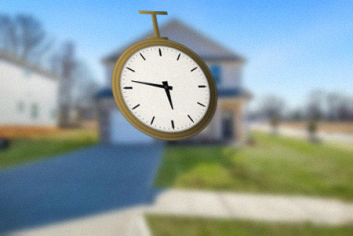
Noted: {"hour": 5, "minute": 47}
